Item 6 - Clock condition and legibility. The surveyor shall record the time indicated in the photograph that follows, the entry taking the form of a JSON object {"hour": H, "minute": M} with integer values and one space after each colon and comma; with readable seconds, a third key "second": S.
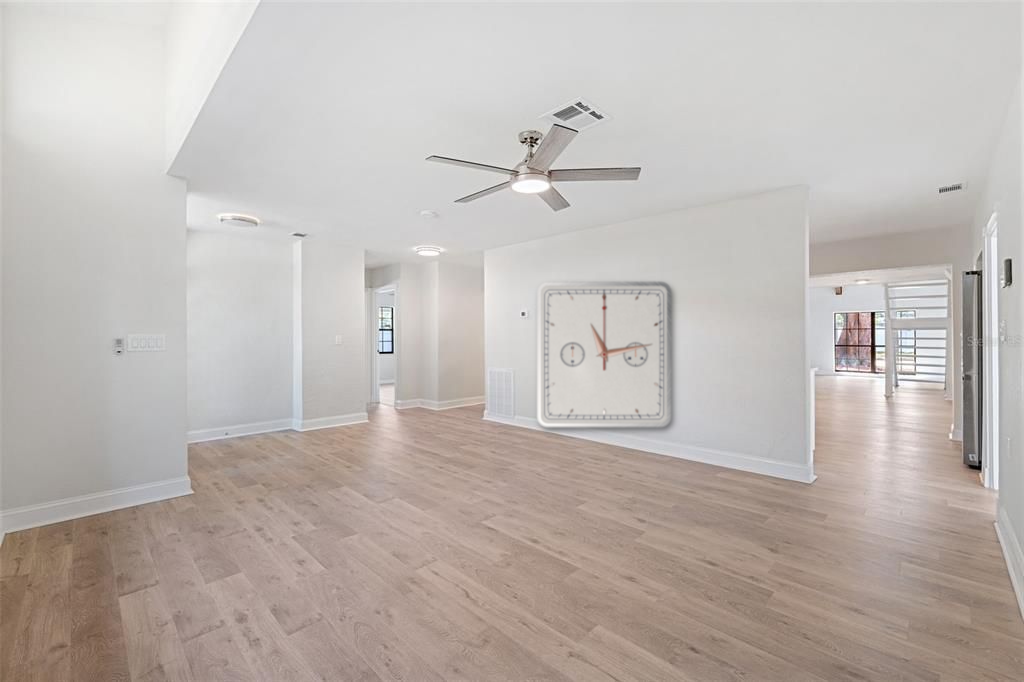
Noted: {"hour": 11, "minute": 13}
